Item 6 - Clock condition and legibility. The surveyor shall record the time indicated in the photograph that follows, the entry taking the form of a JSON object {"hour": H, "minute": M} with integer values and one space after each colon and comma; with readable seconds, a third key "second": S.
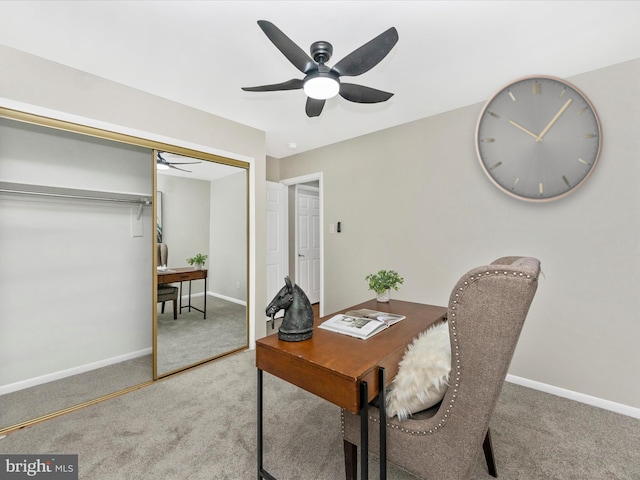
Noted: {"hour": 10, "minute": 7}
